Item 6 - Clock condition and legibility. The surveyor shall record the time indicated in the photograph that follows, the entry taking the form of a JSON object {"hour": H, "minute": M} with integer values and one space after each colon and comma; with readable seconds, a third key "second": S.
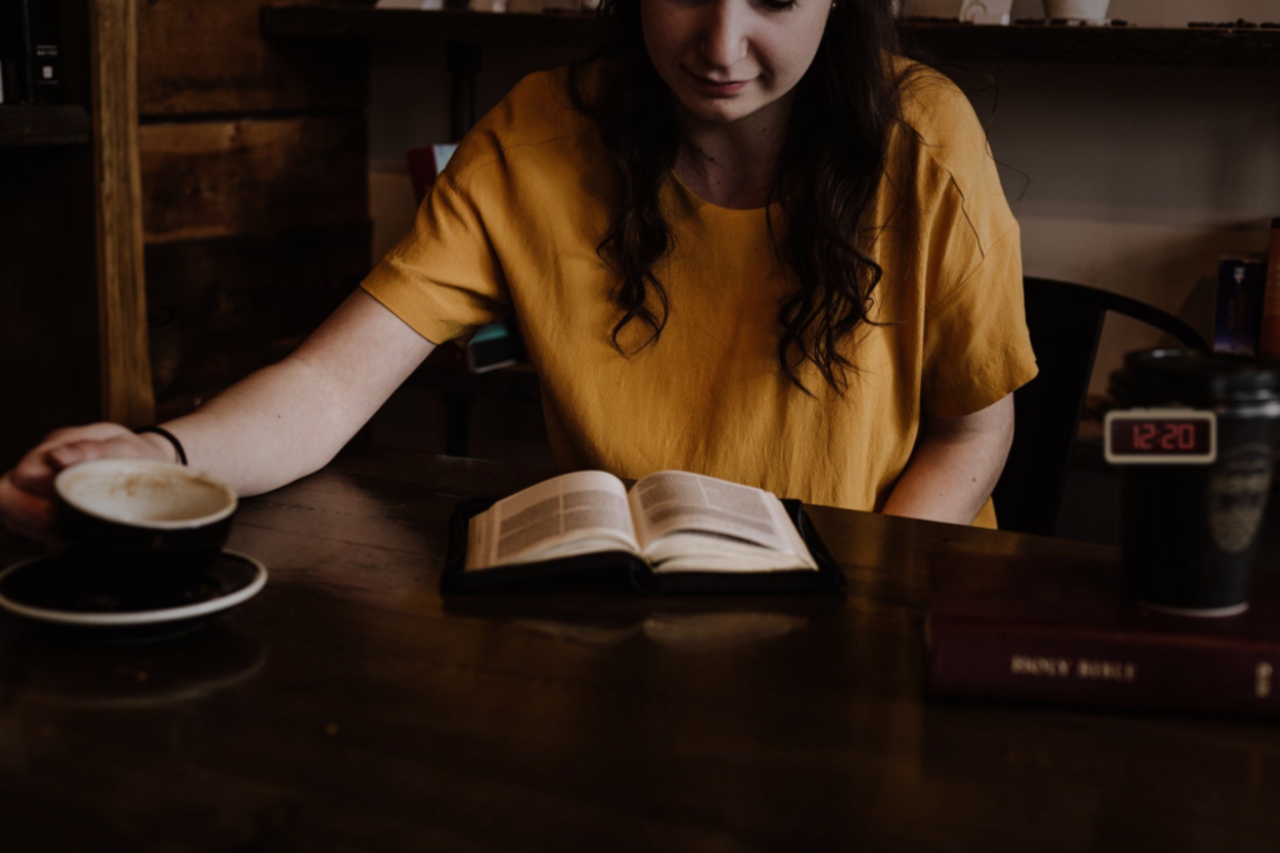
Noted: {"hour": 12, "minute": 20}
